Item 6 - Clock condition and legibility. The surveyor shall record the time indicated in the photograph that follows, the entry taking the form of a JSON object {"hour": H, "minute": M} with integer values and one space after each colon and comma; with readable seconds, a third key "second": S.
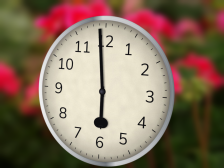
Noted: {"hour": 5, "minute": 59}
